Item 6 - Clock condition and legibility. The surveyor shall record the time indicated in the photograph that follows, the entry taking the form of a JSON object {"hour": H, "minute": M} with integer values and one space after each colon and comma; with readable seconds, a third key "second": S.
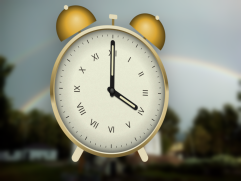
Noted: {"hour": 4, "minute": 0}
